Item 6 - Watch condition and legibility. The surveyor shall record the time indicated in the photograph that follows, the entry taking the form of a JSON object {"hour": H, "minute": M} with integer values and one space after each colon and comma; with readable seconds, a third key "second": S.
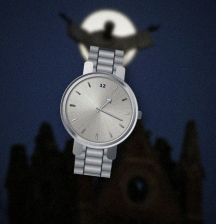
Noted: {"hour": 1, "minute": 18}
